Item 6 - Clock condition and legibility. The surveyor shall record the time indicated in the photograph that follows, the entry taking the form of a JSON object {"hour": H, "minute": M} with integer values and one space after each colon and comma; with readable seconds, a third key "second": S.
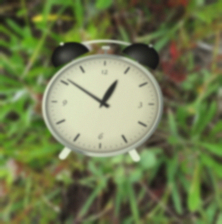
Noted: {"hour": 12, "minute": 51}
